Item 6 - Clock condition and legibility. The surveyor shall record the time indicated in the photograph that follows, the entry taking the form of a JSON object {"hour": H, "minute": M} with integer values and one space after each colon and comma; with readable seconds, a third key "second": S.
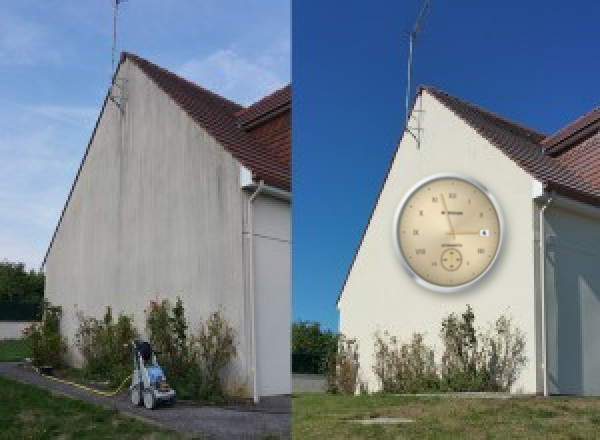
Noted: {"hour": 2, "minute": 57}
